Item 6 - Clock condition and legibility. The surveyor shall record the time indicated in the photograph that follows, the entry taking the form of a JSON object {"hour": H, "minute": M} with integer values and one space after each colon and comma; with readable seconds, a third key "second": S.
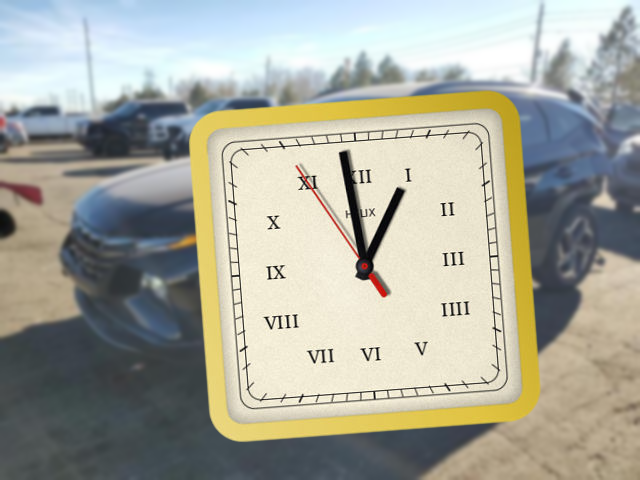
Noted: {"hour": 12, "minute": 58, "second": 55}
